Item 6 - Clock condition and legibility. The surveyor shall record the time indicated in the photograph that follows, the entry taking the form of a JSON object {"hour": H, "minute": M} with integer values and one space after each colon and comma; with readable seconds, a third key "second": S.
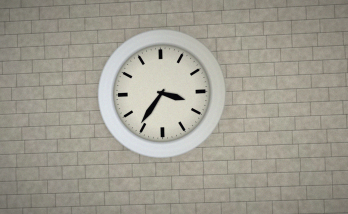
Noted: {"hour": 3, "minute": 36}
